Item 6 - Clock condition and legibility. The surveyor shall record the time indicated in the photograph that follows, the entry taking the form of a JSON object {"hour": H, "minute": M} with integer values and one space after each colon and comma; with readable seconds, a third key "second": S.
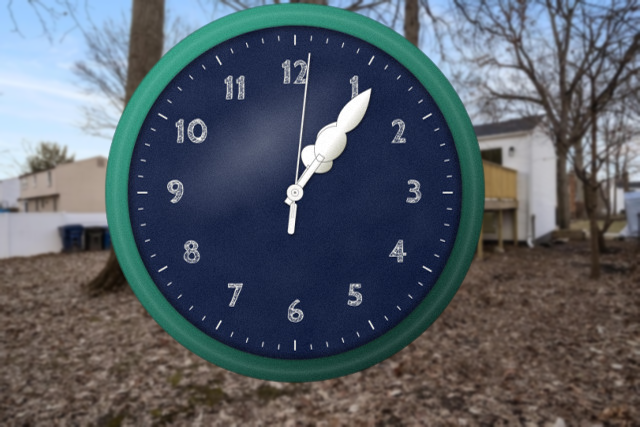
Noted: {"hour": 1, "minute": 6, "second": 1}
